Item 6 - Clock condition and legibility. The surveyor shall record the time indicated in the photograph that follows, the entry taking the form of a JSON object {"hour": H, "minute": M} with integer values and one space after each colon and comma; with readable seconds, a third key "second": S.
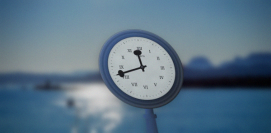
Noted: {"hour": 11, "minute": 42}
